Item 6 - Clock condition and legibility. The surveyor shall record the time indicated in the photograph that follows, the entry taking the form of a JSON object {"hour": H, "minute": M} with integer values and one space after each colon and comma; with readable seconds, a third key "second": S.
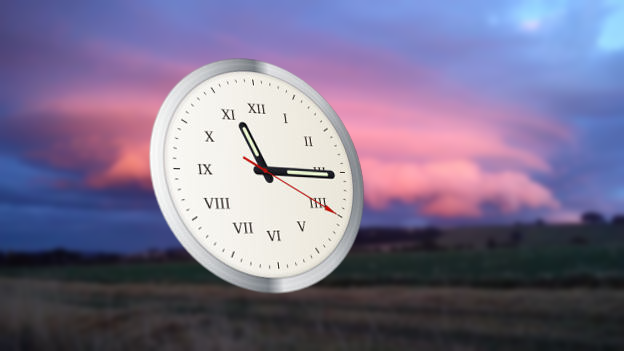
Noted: {"hour": 11, "minute": 15, "second": 20}
